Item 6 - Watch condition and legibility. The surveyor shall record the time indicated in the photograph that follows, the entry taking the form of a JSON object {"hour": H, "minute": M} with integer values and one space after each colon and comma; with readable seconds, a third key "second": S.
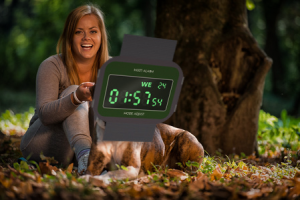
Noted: {"hour": 1, "minute": 57, "second": 54}
